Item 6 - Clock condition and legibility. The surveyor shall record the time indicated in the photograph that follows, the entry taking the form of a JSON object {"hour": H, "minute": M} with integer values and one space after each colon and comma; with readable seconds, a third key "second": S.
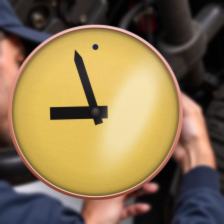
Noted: {"hour": 8, "minute": 57}
